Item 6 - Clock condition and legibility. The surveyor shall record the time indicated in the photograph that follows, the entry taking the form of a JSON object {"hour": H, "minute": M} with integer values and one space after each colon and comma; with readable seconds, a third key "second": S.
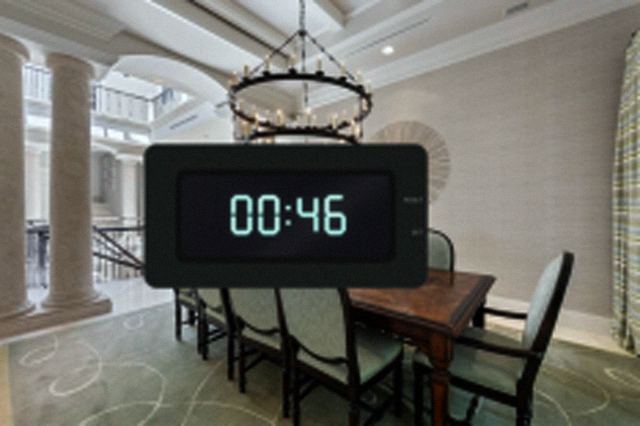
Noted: {"hour": 0, "minute": 46}
